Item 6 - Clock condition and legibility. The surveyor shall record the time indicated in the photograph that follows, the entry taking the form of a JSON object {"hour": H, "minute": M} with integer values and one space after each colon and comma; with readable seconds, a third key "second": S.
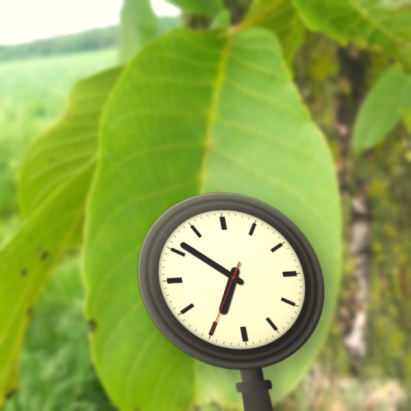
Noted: {"hour": 6, "minute": 51, "second": 35}
